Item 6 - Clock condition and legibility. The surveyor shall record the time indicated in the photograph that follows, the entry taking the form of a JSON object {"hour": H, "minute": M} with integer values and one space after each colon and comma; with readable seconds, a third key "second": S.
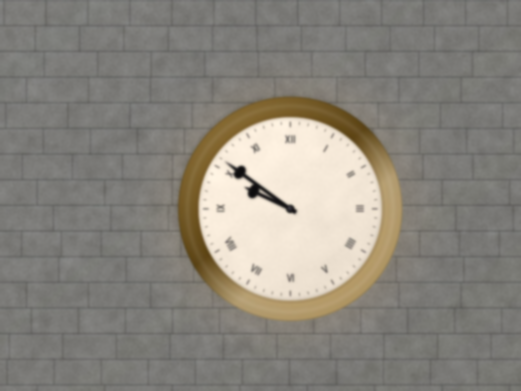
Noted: {"hour": 9, "minute": 51}
